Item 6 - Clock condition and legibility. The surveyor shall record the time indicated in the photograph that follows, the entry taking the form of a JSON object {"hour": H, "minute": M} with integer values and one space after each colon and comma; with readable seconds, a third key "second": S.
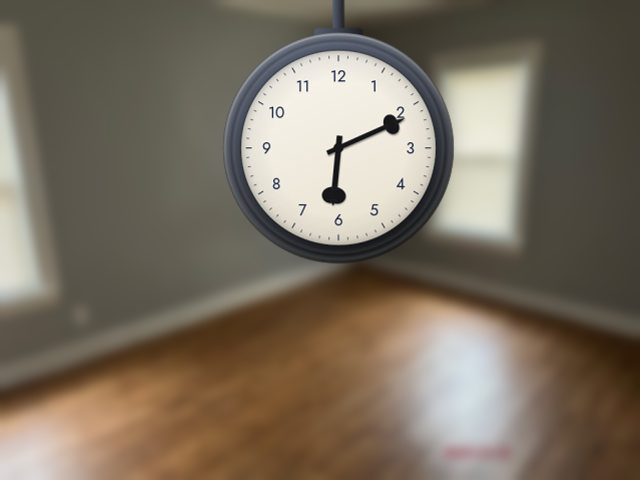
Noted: {"hour": 6, "minute": 11}
